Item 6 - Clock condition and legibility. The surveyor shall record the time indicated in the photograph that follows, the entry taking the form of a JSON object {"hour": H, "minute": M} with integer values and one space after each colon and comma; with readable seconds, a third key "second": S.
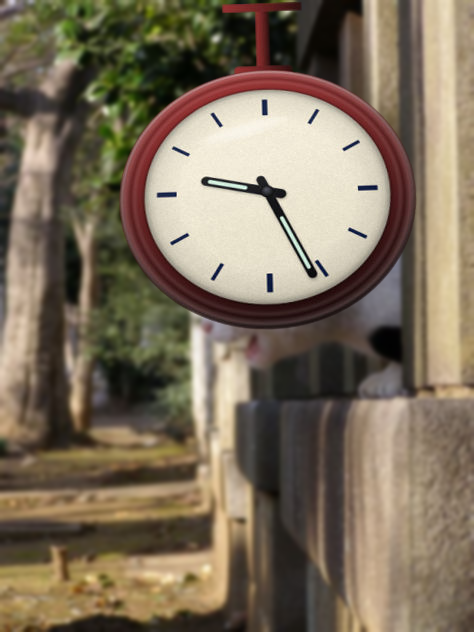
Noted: {"hour": 9, "minute": 26}
